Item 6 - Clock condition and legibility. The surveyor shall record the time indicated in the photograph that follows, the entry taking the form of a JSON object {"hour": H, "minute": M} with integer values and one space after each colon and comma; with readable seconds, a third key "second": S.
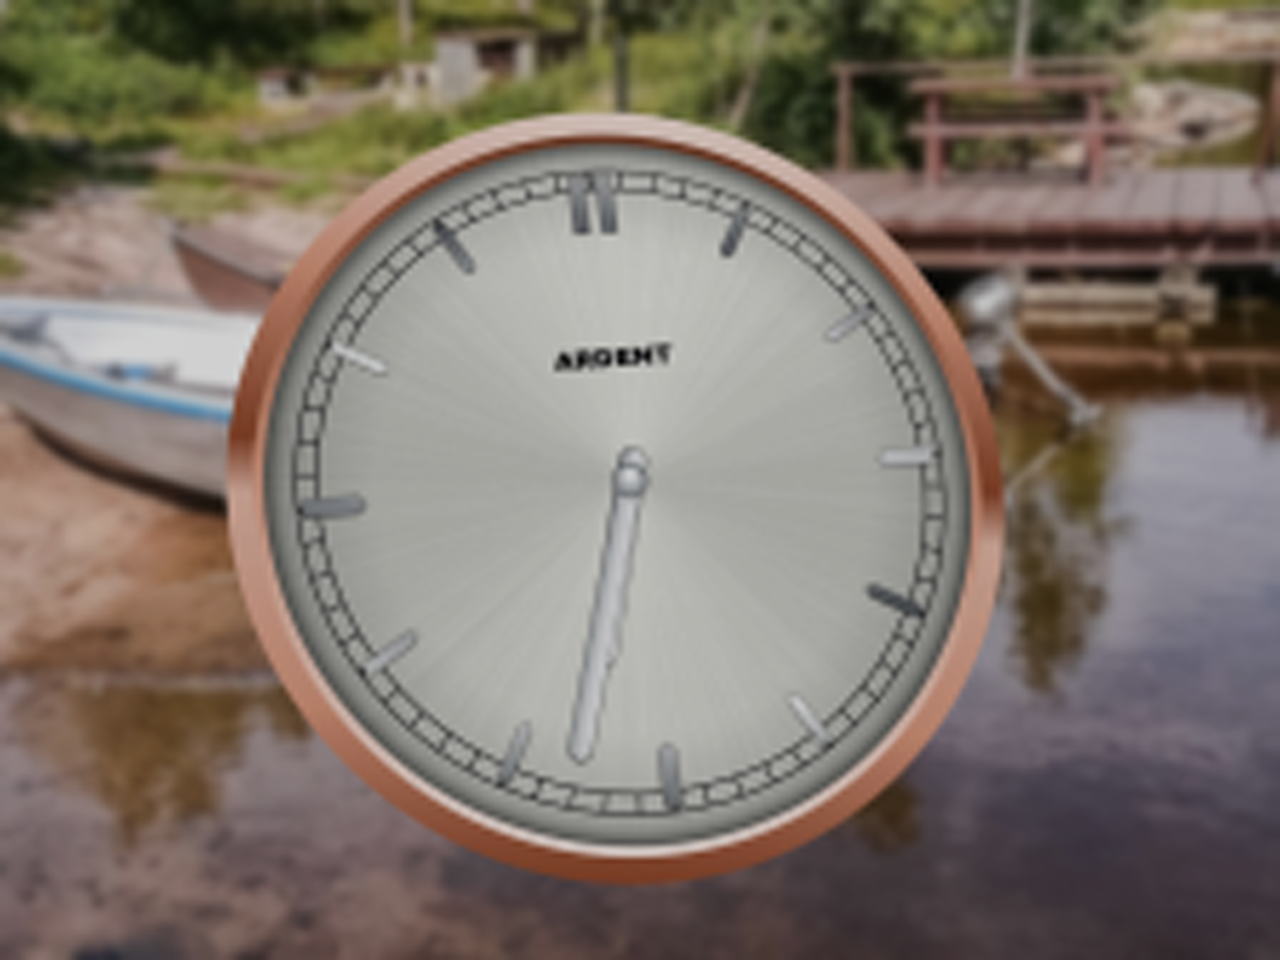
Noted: {"hour": 6, "minute": 33}
